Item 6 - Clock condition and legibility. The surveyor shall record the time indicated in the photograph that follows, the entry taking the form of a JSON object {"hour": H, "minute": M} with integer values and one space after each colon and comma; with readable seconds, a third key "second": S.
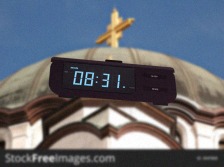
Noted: {"hour": 8, "minute": 31}
